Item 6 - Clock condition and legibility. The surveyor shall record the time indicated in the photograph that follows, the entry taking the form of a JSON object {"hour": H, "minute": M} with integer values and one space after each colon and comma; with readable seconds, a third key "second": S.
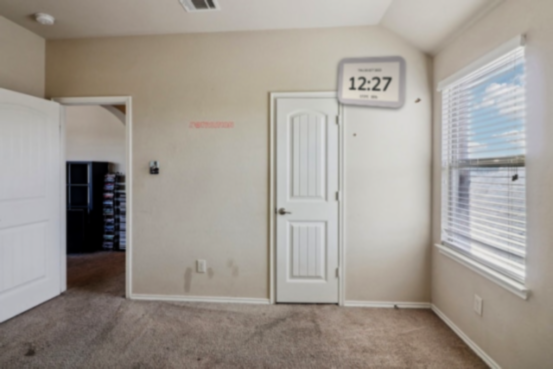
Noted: {"hour": 12, "minute": 27}
